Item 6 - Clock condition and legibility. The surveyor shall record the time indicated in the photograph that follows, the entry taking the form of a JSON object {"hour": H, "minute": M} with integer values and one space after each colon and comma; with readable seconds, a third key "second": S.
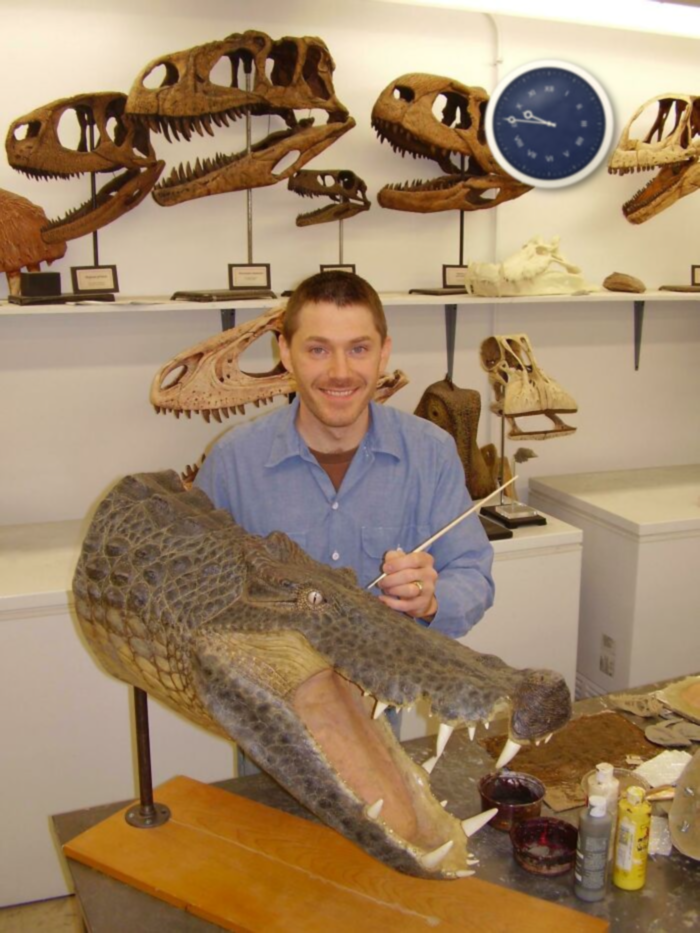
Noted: {"hour": 9, "minute": 46}
